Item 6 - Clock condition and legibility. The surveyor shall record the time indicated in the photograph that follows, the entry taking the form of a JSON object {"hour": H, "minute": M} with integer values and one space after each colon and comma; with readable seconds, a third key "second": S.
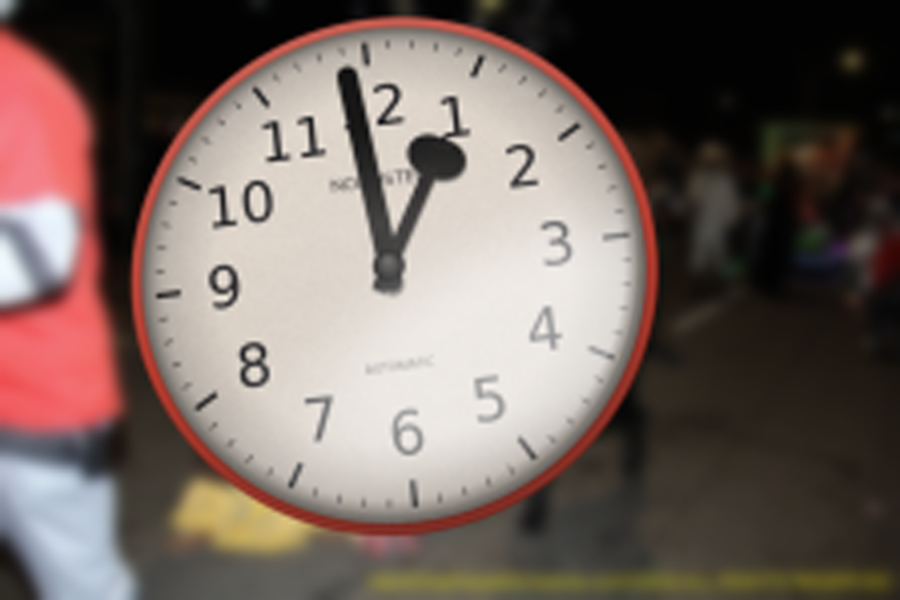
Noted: {"hour": 12, "minute": 59}
